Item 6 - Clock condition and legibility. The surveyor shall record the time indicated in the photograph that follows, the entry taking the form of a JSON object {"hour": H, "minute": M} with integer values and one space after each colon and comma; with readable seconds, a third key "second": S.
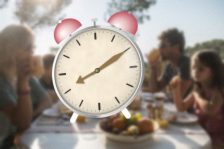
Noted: {"hour": 8, "minute": 10}
